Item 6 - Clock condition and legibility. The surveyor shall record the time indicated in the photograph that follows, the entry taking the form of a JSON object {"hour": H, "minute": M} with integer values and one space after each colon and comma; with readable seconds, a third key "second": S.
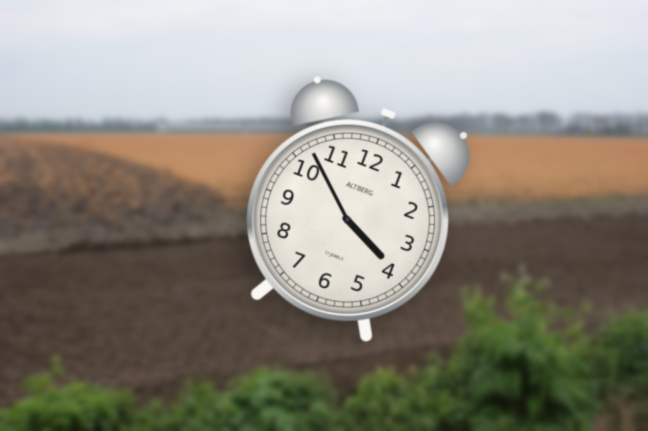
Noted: {"hour": 3, "minute": 52}
